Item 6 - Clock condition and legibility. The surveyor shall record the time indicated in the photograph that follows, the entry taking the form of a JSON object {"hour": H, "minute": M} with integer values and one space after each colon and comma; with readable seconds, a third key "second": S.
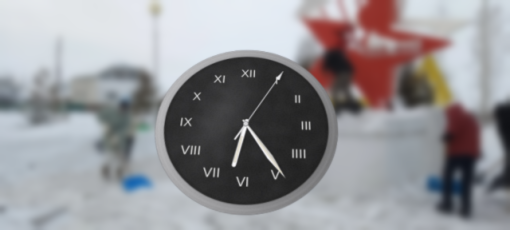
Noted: {"hour": 6, "minute": 24, "second": 5}
